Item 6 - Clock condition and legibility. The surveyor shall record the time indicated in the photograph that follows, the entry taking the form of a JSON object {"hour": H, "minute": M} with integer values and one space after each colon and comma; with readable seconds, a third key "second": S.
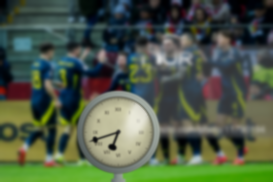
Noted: {"hour": 6, "minute": 42}
